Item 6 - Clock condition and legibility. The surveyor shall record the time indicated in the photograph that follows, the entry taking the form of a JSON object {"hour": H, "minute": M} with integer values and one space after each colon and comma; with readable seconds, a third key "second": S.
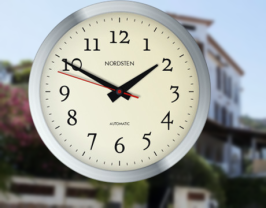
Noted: {"hour": 1, "minute": 49, "second": 48}
